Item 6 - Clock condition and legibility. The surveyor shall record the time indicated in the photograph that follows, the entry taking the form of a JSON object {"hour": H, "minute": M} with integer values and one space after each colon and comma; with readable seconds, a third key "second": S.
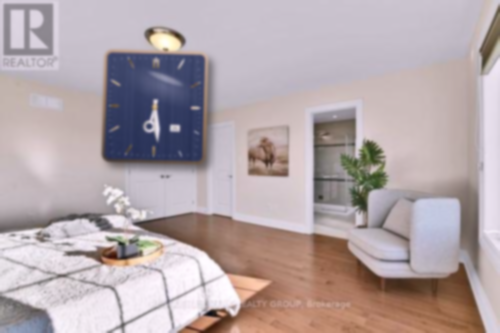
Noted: {"hour": 6, "minute": 29}
